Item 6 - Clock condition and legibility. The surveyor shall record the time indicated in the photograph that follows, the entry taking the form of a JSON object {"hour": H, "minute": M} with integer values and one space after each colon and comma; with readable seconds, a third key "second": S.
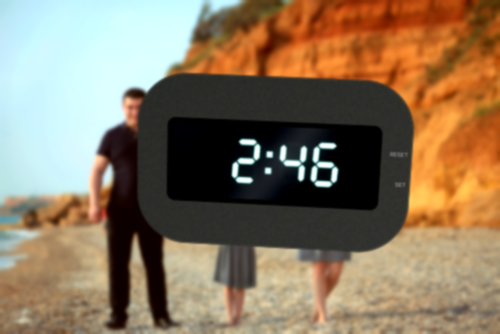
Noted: {"hour": 2, "minute": 46}
